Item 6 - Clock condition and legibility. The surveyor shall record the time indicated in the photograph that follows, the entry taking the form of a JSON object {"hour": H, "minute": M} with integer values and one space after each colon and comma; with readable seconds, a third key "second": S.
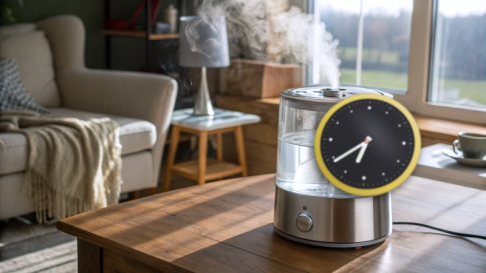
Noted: {"hour": 6, "minute": 39}
